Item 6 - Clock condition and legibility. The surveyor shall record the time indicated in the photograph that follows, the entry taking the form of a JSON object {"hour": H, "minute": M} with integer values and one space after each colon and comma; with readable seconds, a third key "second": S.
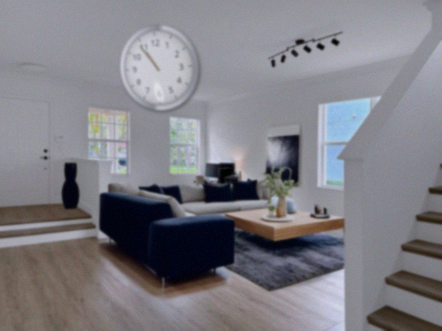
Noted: {"hour": 10, "minute": 54}
